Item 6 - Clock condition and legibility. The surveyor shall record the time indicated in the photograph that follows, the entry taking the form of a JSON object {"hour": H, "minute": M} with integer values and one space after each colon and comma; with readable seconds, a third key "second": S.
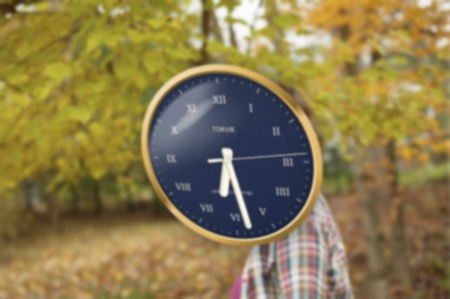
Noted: {"hour": 6, "minute": 28, "second": 14}
